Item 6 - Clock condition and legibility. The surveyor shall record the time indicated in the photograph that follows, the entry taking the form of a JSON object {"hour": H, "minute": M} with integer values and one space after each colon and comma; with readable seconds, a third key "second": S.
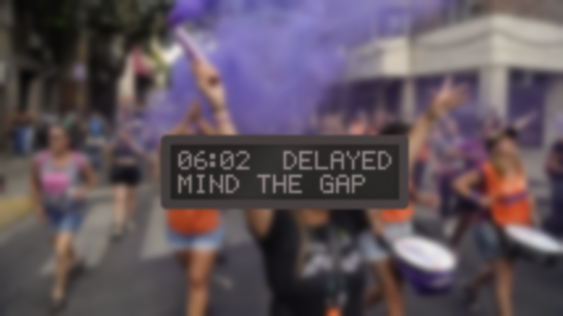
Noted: {"hour": 6, "minute": 2}
